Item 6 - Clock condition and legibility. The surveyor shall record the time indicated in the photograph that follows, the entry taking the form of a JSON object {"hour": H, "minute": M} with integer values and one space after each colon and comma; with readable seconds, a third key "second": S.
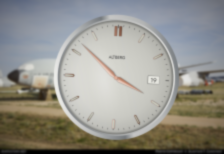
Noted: {"hour": 3, "minute": 52}
